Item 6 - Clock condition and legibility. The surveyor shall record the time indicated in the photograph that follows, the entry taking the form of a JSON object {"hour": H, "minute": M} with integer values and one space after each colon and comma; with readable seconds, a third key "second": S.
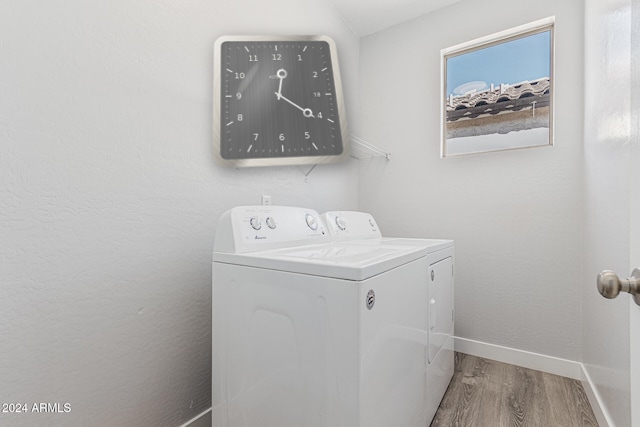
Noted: {"hour": 12, "minute": 21}
